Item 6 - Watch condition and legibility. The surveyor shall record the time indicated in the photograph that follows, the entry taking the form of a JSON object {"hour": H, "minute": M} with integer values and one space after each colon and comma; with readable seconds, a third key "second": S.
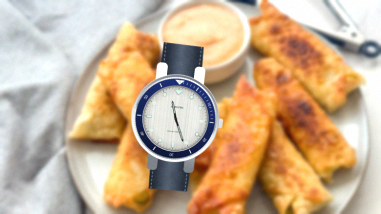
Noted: {"hour": 11, "minute": 26}
